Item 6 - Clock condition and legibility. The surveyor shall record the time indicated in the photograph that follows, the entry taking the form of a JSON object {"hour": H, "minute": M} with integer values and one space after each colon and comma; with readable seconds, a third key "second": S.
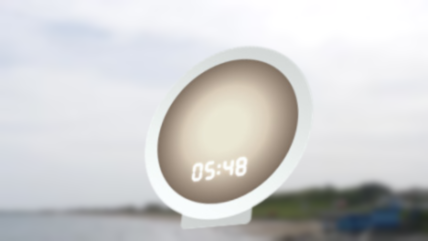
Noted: {"hour": 5, "minute": 48}
